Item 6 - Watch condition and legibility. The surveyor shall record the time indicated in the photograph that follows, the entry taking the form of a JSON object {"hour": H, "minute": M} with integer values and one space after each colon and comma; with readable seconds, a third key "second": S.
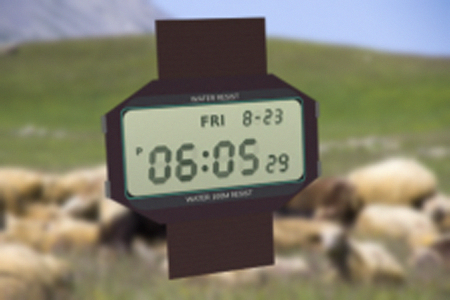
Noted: {"hour": 6, "minute": 5, "second": 29}
